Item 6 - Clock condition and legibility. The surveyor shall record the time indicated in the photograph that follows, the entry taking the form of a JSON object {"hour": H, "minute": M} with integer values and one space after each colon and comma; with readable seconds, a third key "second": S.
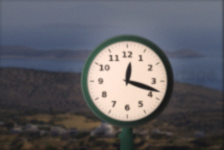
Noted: {"hour": 12, "minute": 18}
